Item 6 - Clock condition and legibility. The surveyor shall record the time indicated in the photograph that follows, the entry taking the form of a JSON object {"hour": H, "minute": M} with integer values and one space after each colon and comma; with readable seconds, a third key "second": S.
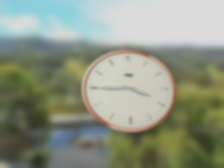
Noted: {"hour": 3, "minute": 45}
